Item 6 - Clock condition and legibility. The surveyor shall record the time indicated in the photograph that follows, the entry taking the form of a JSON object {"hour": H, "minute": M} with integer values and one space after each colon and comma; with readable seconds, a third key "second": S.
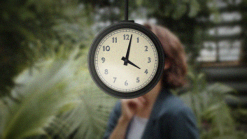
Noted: {"hour": 4, "minute": 2}
